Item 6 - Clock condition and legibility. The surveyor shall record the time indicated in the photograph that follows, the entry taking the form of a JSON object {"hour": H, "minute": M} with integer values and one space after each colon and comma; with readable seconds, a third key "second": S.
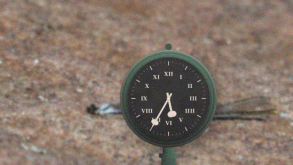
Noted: {"hour": 5, "minute": 35}
